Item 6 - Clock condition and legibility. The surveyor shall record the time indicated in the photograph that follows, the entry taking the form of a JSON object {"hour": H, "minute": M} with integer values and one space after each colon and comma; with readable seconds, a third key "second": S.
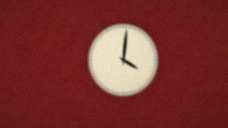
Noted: {"hour": 4, "minute": 1}
